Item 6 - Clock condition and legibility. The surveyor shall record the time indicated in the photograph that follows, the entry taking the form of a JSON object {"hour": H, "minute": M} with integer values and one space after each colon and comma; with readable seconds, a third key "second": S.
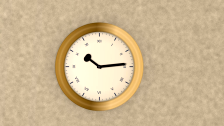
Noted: {"hour": 10, "minute": 14}
